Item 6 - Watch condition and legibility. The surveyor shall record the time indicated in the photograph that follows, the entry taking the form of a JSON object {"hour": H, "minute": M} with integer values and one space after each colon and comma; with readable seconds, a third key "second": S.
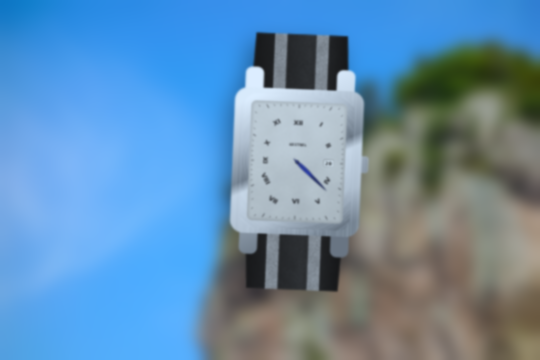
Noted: {"hour": 4, "minute": 22}
